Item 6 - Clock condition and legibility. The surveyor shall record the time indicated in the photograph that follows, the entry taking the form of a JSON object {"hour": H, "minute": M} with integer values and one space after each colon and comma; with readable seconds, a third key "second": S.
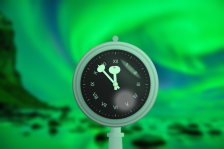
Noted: {"hour": 11, "minute": 53}
